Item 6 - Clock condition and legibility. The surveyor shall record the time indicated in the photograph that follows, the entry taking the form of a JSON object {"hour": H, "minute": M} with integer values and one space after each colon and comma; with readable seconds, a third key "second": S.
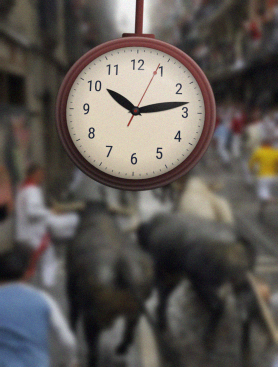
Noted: {"hour": 10, "minute": 13, "second": 4}
